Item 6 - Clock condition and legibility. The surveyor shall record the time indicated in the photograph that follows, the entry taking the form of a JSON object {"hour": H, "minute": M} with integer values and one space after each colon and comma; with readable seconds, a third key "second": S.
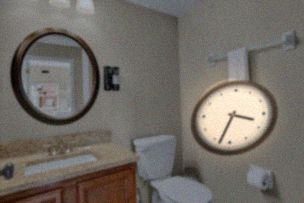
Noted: {"hour": 3, "minute": 33}
